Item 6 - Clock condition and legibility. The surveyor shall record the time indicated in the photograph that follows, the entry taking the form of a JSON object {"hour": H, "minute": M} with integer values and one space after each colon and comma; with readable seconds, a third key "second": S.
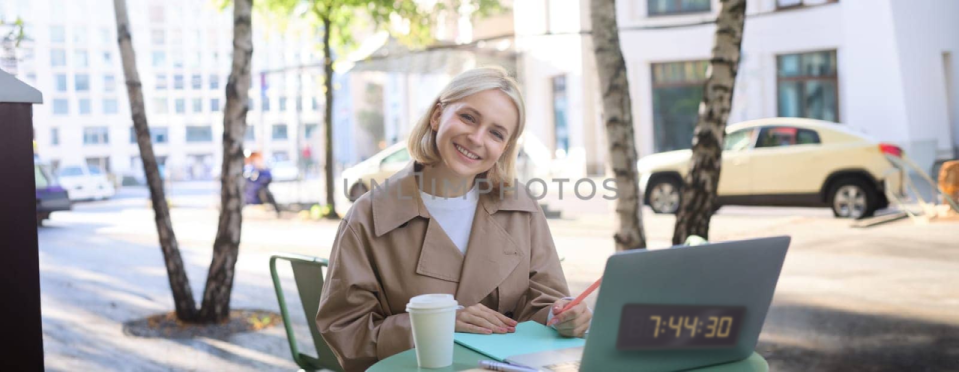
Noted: {"hour": 7, "minute": 44, "second": 30}
